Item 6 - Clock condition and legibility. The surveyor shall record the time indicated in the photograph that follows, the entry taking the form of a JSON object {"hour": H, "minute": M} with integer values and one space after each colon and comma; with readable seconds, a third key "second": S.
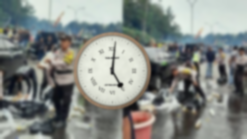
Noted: {"hour": 5, "minute": 1}
